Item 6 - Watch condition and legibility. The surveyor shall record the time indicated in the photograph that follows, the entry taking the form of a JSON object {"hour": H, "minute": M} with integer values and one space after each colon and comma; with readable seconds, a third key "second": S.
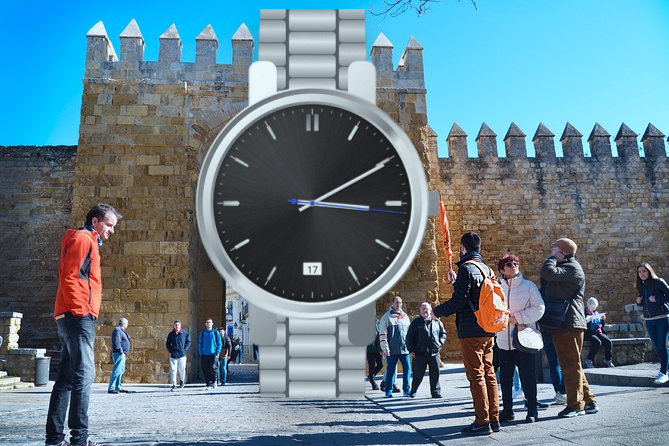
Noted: {"hour": 3, "minute": 10, "second": 16}
